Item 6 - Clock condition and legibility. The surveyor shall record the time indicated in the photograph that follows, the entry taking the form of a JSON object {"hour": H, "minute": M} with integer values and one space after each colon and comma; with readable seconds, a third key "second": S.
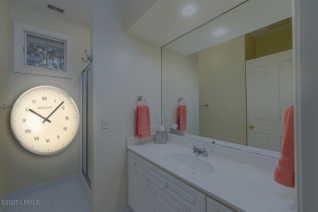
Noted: {"hour": 10, "minute": 8}
